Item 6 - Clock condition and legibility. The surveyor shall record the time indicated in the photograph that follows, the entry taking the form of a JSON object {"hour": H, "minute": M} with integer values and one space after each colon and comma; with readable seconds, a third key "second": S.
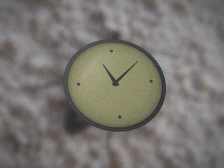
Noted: {"hour": 11, "minute": 8}
